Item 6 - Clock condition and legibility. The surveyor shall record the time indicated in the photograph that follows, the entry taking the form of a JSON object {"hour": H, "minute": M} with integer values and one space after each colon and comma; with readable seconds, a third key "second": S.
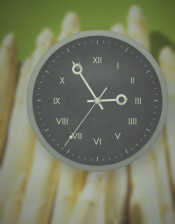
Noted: {"hour": 2, "minute": 54, "second": 36}
